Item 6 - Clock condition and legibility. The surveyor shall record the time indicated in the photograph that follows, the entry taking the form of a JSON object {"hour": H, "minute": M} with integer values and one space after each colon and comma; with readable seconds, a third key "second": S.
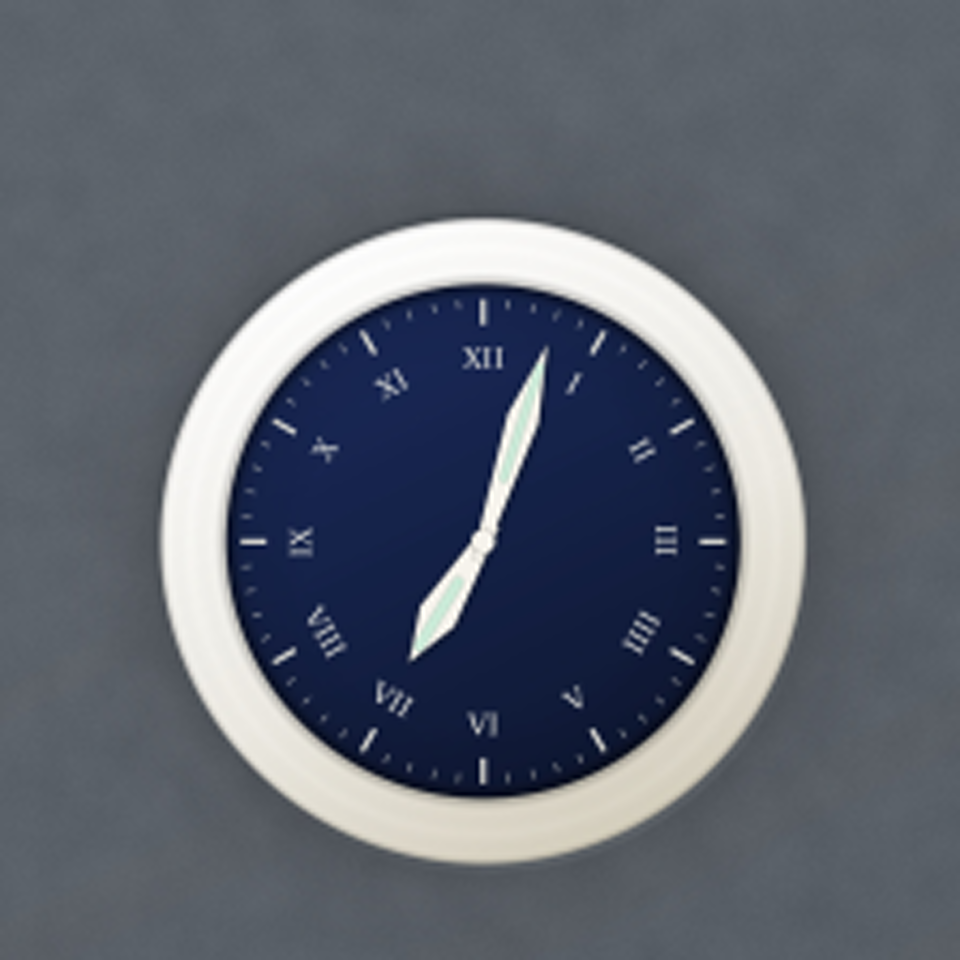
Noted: {"hour": 7, "minute": 3}
